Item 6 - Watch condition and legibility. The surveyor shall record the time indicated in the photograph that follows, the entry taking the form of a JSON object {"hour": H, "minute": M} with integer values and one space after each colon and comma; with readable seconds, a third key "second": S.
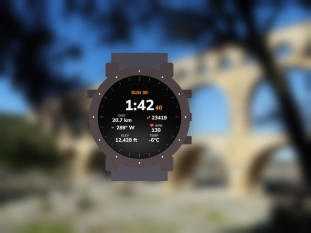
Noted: {"hour": 1, "minute": 42}
